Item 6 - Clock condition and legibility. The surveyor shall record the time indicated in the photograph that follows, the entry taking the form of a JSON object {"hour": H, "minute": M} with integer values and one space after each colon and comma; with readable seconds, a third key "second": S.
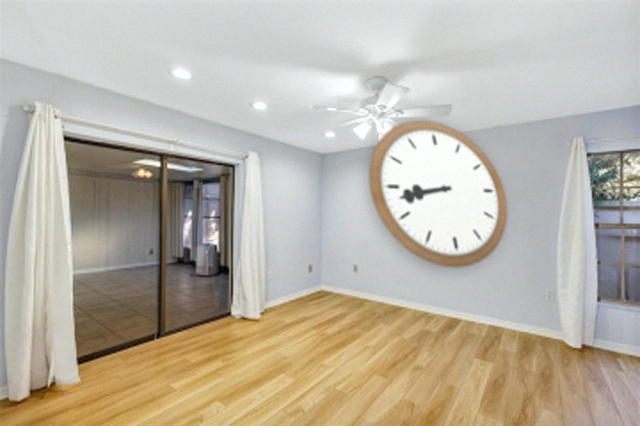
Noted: {"hour": 8, "minute": 43}
